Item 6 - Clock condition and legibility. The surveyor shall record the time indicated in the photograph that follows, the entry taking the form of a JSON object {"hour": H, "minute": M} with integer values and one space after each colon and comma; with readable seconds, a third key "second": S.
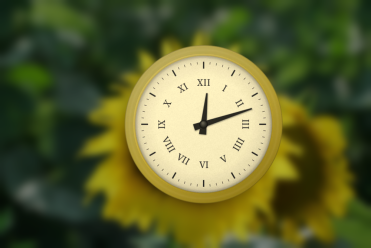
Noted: {"hour": 12, "minute": 12}
